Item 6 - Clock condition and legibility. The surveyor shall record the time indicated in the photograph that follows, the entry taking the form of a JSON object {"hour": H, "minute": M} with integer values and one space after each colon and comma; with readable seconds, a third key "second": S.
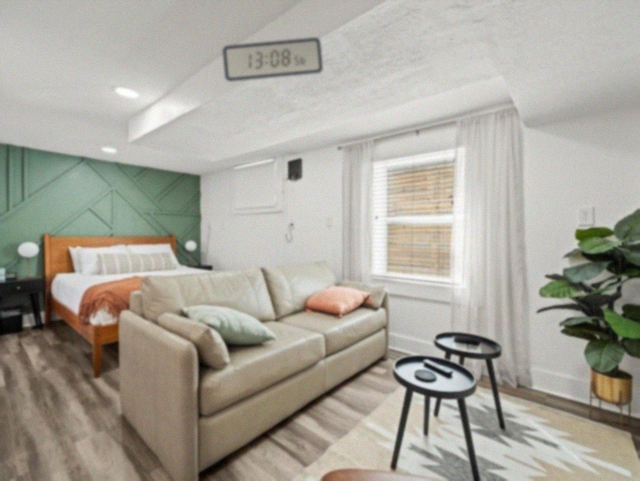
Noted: {"hour": 13, "minute": 8}
